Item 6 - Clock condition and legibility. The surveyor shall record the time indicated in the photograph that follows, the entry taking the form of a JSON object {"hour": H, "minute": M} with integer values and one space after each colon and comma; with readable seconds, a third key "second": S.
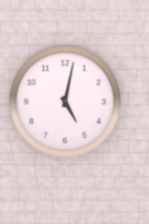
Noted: {"hour": 5, "minute": 2}
